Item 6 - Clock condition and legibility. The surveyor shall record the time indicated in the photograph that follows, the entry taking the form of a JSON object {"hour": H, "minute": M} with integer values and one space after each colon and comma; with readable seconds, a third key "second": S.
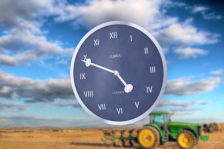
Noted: {"hour": 4, "minute": 49}
